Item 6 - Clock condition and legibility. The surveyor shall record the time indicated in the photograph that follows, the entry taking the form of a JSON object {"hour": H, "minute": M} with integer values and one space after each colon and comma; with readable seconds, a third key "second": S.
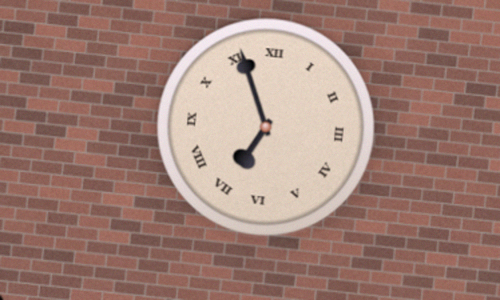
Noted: {"hour": 6, "minute": 56}
